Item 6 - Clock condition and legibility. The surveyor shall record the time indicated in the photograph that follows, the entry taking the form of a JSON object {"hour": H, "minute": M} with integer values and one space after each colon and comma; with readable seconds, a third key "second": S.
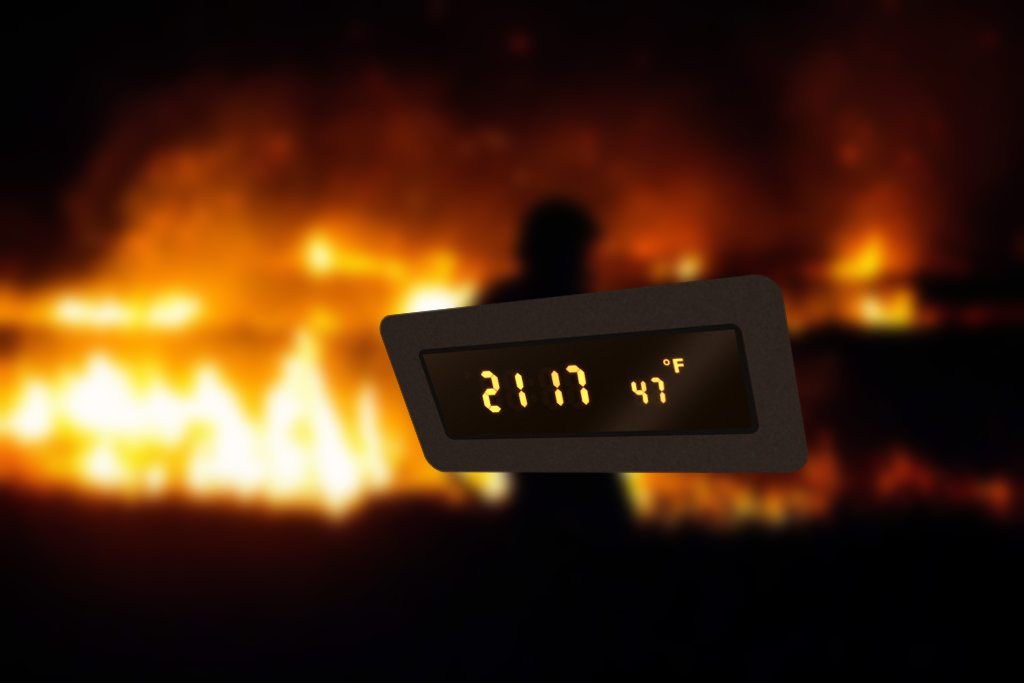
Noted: {"hour": 21, "minute": 17}
